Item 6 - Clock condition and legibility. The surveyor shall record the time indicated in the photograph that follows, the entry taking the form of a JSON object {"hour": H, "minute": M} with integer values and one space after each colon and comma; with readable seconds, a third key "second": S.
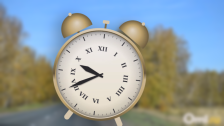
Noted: {"hour": 9, "minute": 40}
